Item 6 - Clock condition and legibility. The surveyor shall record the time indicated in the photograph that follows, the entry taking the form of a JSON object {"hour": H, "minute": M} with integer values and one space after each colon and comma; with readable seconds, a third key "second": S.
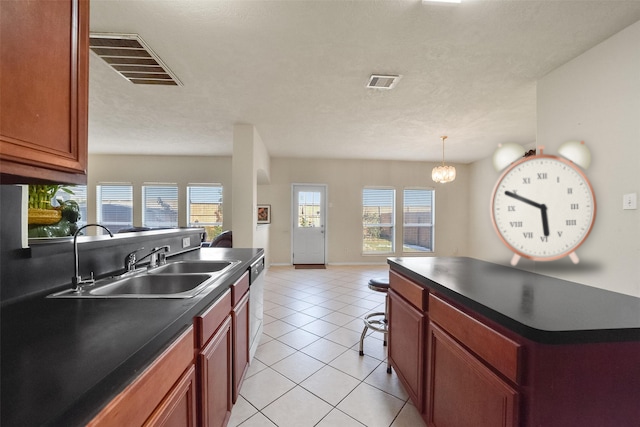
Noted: {"hour": 5, "minute": 49}
